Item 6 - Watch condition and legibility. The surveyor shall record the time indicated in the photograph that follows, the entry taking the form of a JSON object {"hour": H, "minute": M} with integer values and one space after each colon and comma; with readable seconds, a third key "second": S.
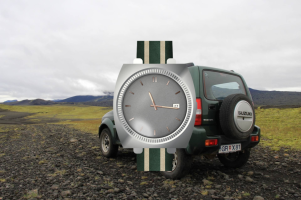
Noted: {"hour": 11, "minute": 16}
